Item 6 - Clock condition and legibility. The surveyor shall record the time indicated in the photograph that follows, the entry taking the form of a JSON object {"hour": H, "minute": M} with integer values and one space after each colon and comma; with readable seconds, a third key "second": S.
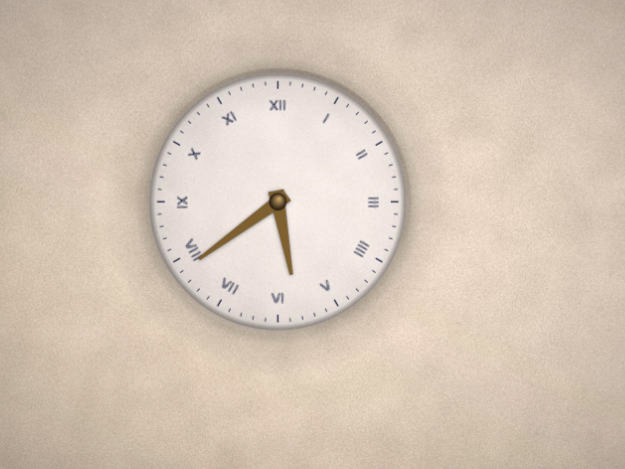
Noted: {"hour": 5, "minute": 39}
